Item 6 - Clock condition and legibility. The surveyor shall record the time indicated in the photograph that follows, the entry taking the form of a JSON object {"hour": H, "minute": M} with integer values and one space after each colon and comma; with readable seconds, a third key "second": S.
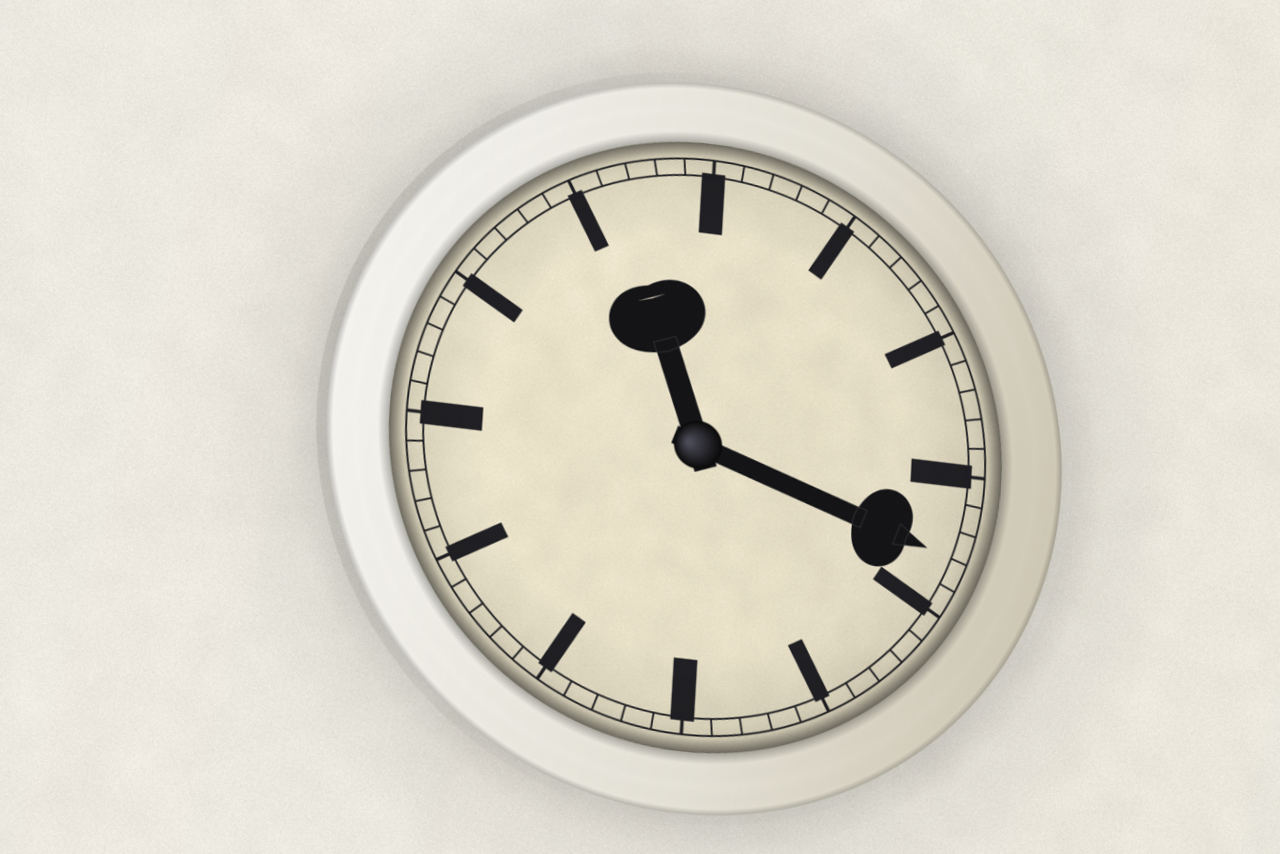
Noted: {"hour": 11, "minute": 18}
